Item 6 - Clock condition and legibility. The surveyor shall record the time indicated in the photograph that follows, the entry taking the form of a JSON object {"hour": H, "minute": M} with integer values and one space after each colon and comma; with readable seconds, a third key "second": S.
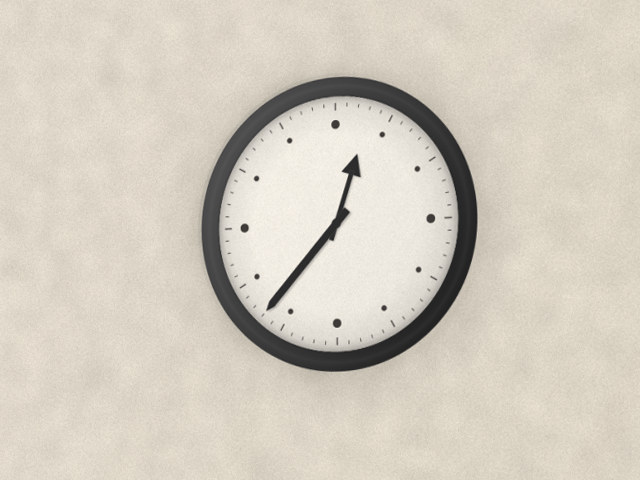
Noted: {"hour": 12, "minute": 37}
